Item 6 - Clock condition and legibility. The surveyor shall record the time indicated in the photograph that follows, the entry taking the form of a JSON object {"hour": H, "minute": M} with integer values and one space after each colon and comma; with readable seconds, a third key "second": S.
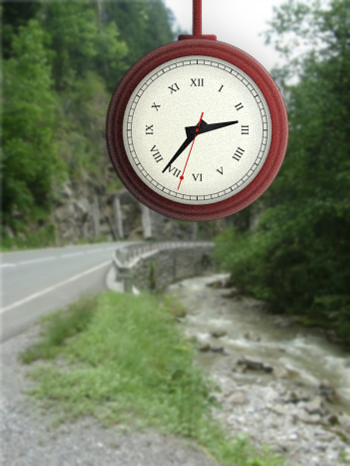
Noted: {"hour": 2, "minute": 36, "second": 33}
